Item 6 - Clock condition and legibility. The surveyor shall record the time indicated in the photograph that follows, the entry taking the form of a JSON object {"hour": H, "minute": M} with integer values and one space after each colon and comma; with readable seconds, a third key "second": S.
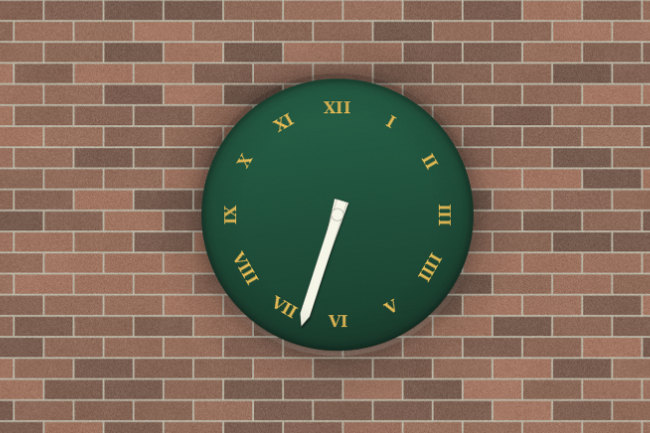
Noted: {"hour": 6, "minute": 33}
